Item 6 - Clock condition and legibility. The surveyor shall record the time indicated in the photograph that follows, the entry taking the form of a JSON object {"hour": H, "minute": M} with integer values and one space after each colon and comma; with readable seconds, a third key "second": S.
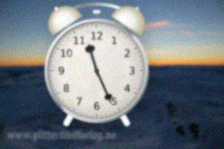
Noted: {"hour": 11, "minute": 26}
